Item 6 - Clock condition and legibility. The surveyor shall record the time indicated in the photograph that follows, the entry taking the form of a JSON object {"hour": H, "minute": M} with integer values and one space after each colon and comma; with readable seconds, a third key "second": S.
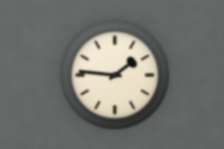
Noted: {"hour": 1, "minute": 46}
